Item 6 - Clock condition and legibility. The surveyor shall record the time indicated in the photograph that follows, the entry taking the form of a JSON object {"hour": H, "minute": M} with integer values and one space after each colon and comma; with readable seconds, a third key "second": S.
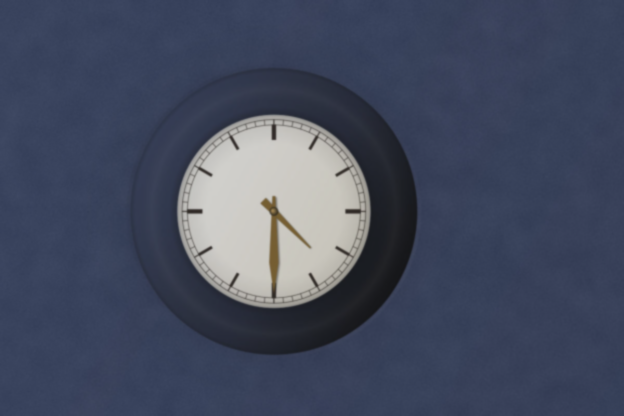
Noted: {"hour": 4, "minute": 30}
